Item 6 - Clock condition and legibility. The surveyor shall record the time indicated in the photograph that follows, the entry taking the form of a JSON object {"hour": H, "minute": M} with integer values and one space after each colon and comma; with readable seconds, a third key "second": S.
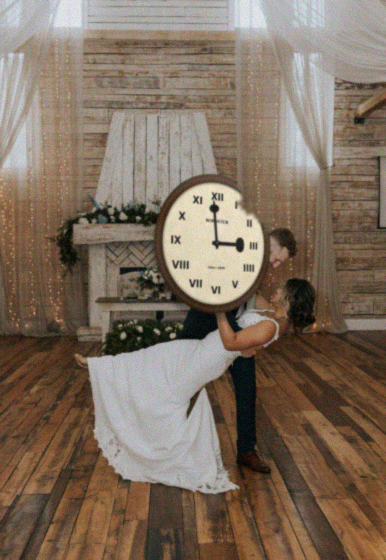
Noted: {"hour": 2, "minute": 59}
